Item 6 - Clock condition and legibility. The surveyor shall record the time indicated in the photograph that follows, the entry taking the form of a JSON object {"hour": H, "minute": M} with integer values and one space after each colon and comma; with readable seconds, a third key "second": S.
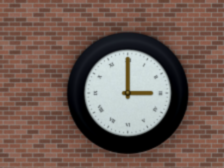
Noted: {"hour": 3, "minute": 0}
